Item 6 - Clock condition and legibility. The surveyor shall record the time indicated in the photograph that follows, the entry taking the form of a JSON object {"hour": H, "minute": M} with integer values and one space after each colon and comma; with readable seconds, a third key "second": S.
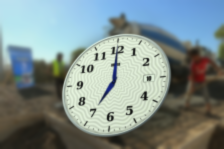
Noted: {"hour": 7, "minute": 0}
